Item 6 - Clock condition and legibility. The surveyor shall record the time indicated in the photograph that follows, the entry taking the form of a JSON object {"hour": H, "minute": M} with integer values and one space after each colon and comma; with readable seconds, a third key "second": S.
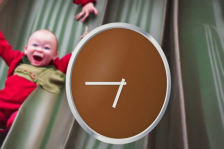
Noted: {"hour": 6, "minute": 45}
